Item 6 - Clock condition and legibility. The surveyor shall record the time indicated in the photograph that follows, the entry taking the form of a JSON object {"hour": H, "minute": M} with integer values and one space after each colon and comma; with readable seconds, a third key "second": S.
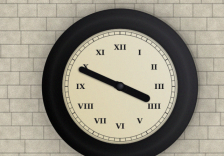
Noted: {"hour": 3, "minute": 49}
